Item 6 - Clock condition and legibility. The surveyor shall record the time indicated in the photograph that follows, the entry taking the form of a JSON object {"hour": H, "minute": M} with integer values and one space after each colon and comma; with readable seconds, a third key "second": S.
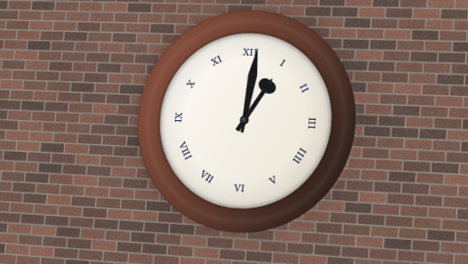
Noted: {"hour": 1, "minute": 1}
